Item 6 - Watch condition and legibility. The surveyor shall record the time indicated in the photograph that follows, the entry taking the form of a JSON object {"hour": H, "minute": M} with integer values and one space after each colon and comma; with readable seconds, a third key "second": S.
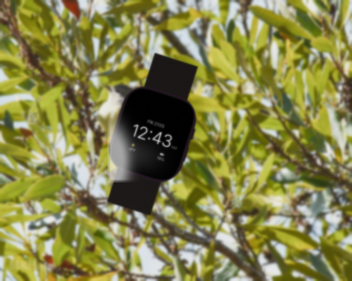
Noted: {"hour": 12, "minute": 43}
